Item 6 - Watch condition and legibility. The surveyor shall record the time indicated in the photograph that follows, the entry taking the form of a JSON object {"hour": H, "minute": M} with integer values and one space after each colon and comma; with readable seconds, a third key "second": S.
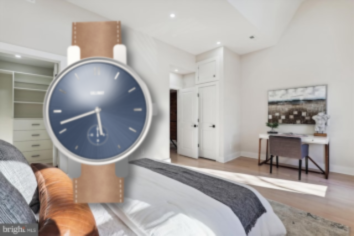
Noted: {"hour": 5, "minute": 42}
